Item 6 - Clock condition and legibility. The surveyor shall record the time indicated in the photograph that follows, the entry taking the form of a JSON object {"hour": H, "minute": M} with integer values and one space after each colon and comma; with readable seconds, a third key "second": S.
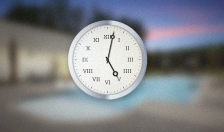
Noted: {"hour": 5, "minute": 2}
